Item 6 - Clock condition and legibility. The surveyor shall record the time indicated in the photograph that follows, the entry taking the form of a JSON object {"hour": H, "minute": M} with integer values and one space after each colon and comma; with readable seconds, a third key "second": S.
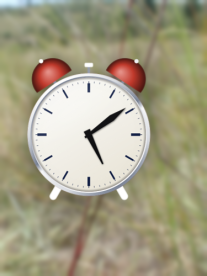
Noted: {"hour": 5, "minute": 9}
